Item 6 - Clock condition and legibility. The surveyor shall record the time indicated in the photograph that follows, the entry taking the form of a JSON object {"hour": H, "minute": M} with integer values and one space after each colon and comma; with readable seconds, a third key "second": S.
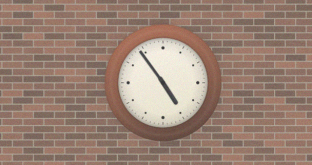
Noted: {"hour": 4, "minute": 54}
